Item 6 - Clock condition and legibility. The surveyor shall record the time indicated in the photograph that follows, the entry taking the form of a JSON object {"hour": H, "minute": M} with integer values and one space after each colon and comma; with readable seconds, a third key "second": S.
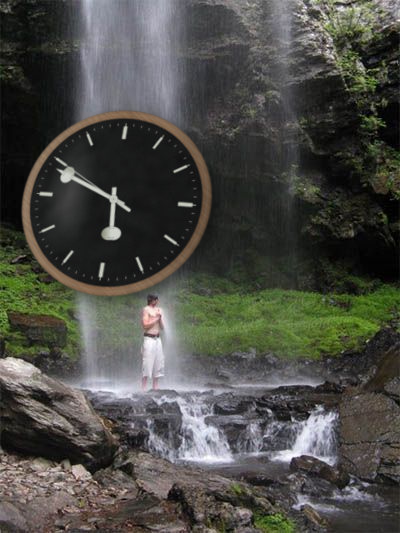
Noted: {"hour": 5, "minute": 48, "second": 50}
